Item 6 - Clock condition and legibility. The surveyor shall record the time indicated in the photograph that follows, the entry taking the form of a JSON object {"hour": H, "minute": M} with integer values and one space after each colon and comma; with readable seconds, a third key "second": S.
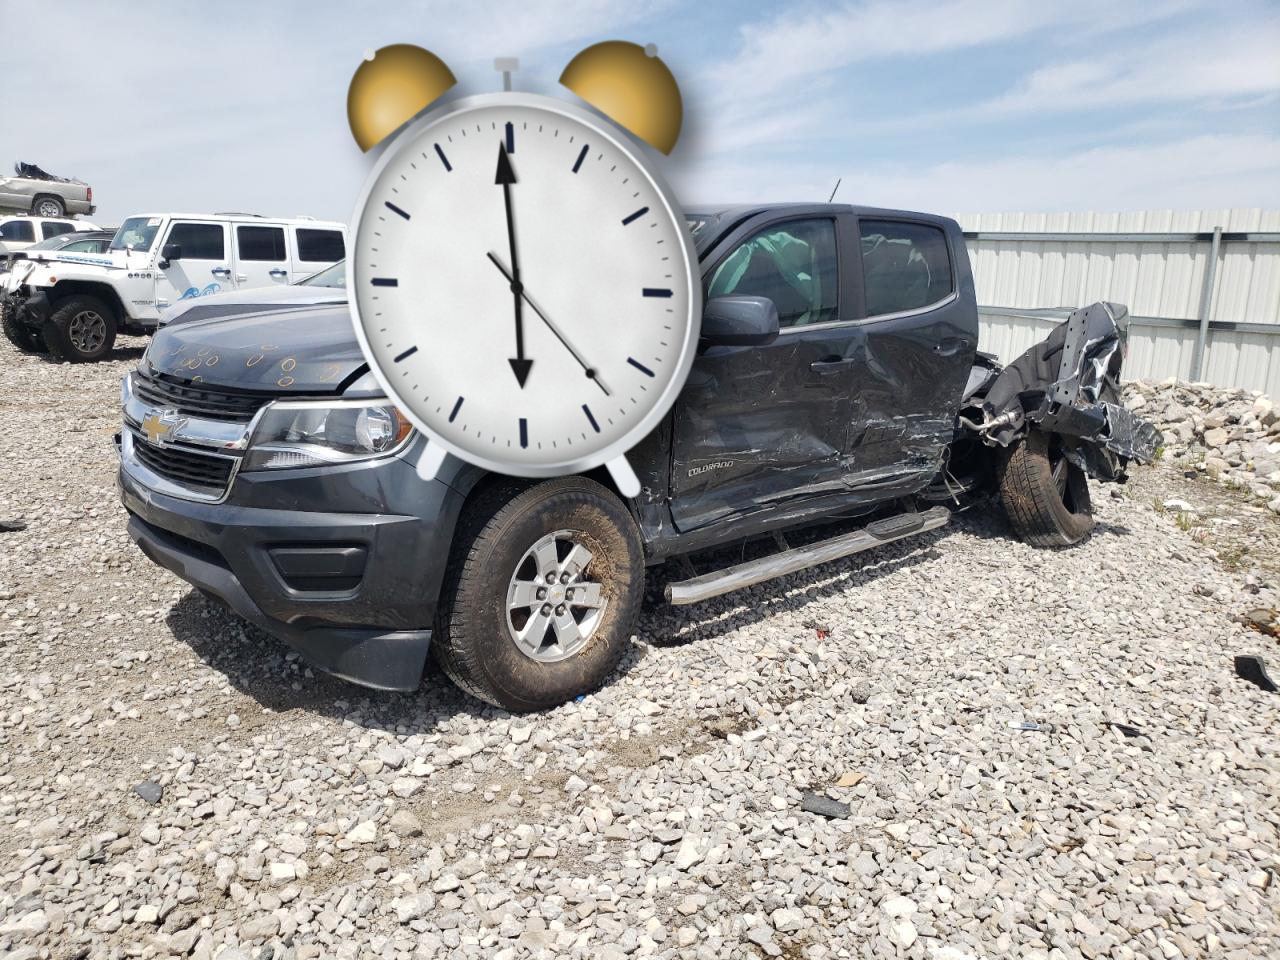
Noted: {"hour": 5, "minute": 59, "second": 23}
